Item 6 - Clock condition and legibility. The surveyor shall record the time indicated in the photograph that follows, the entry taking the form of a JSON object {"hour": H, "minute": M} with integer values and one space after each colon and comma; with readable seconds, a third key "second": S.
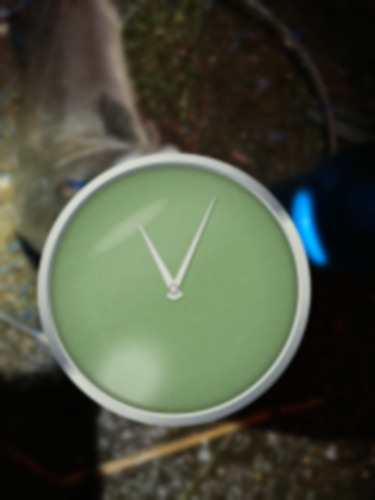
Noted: {"hour": 11, "minute": 4}
